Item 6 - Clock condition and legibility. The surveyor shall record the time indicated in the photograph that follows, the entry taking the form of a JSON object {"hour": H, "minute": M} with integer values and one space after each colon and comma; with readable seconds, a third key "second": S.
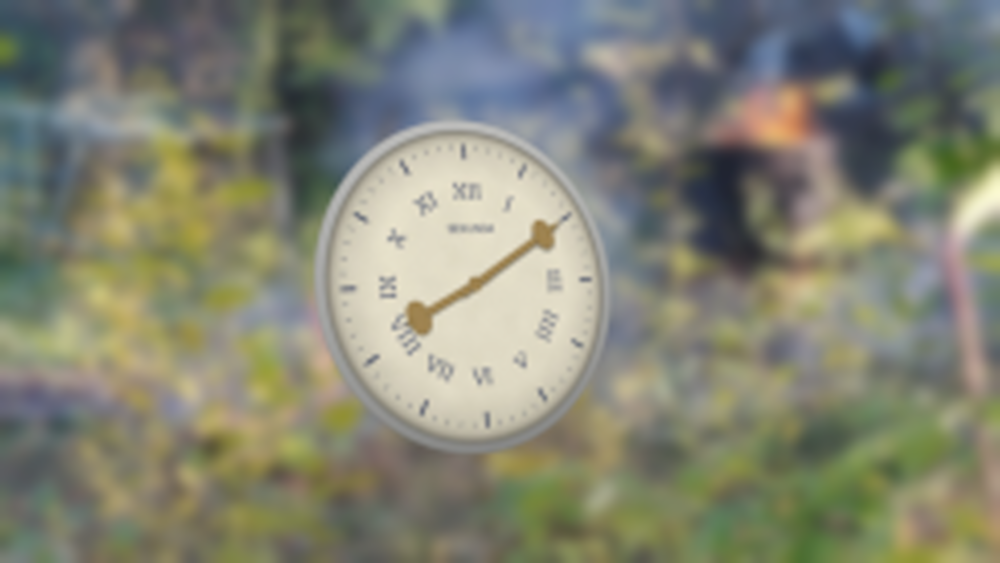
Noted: {"hour": 8, "minute": 10}
